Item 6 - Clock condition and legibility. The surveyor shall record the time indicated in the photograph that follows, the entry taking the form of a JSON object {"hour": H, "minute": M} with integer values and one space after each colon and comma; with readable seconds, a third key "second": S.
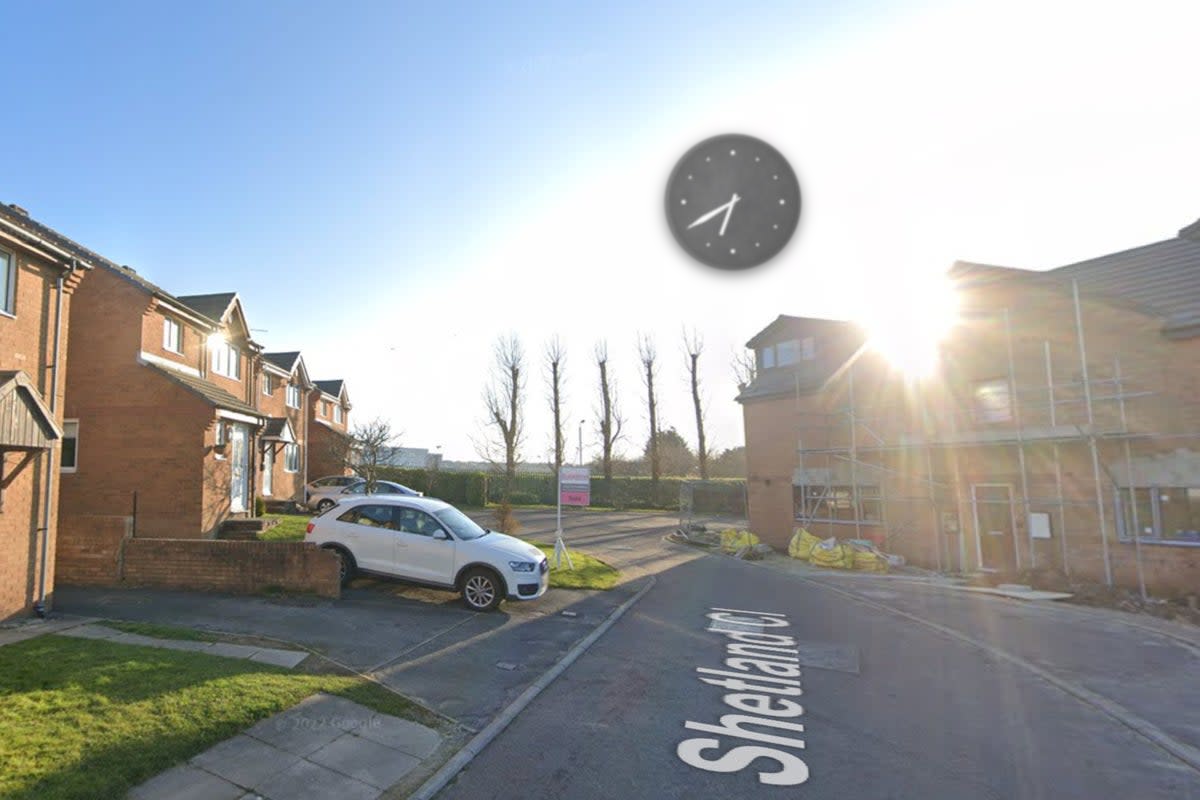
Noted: {"hour": 6, "minute": 40}
